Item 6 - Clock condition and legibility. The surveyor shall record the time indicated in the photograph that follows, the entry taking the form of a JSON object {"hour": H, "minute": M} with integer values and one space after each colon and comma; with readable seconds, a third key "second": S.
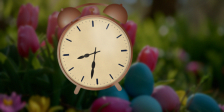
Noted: {"hour": 8, "minute": 32}
